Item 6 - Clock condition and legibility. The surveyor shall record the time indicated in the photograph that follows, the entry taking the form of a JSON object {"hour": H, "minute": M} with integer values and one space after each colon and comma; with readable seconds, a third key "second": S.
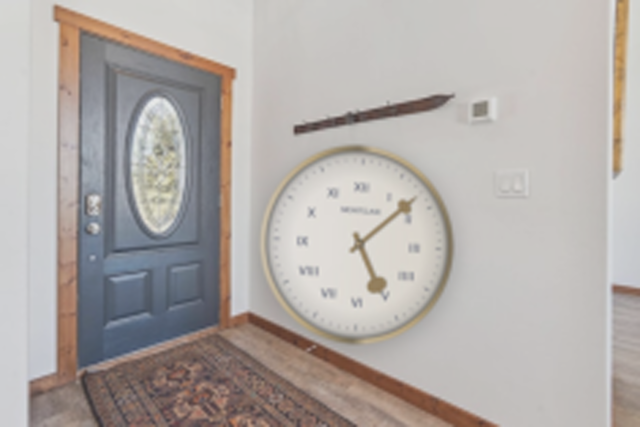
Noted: {"hour": 5, "minute": 8}
